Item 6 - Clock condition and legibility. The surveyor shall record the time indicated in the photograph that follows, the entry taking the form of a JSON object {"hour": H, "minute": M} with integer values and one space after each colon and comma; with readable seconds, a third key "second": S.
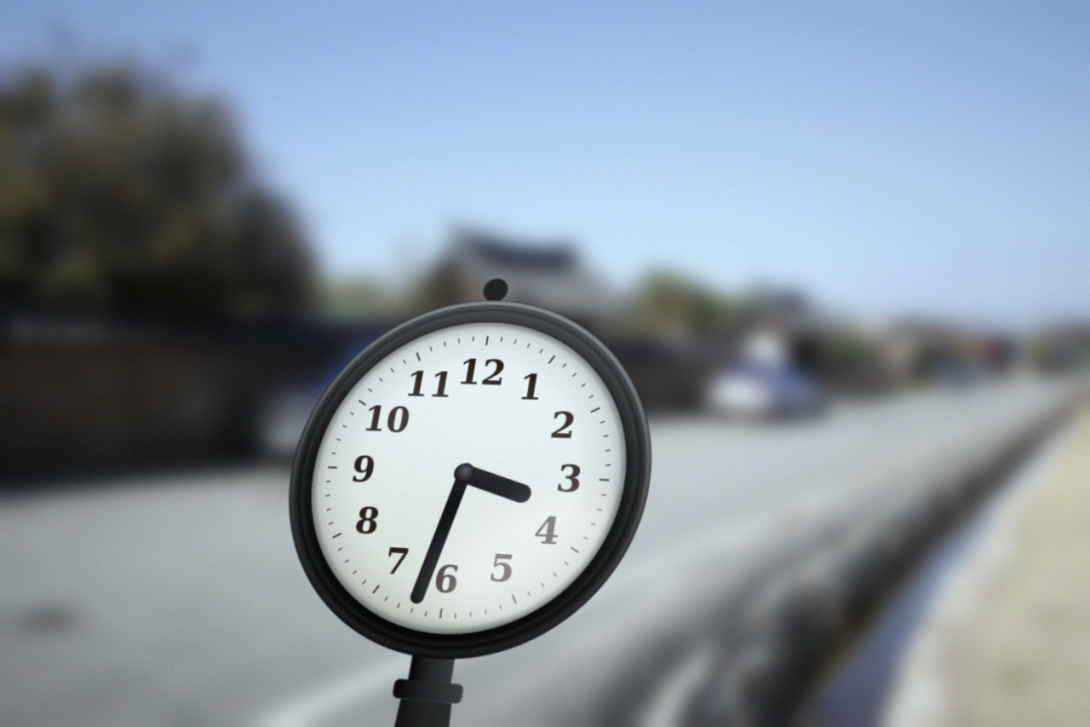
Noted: {"hour": 3, "minute": 32}
